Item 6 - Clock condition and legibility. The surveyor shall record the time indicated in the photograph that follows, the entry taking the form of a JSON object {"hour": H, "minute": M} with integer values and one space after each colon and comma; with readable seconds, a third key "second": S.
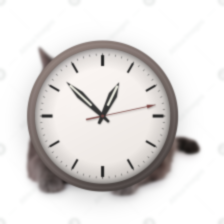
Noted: {"hour": 12, "minute": 52, "second": 13}
